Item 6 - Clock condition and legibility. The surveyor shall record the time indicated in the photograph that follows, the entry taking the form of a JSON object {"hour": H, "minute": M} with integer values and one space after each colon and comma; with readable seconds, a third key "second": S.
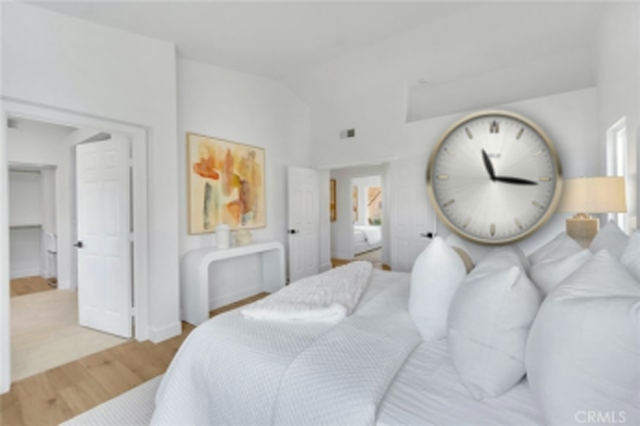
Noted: {"hour": 11, "minute": 16}
